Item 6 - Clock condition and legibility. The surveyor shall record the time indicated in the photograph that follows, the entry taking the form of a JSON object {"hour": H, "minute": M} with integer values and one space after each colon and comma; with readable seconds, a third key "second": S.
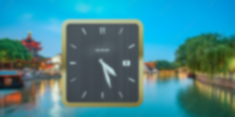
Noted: {"hour": 4, "minute": 27}
